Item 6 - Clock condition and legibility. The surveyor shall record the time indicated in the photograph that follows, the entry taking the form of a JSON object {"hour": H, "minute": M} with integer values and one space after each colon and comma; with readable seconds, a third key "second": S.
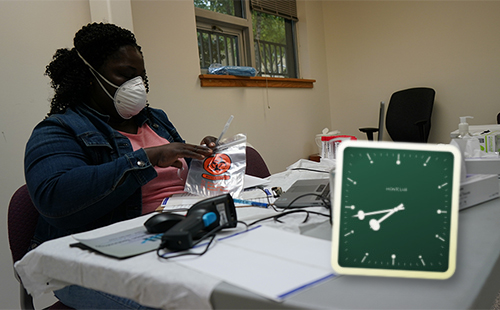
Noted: {"hour": 7, "minute": 43}
